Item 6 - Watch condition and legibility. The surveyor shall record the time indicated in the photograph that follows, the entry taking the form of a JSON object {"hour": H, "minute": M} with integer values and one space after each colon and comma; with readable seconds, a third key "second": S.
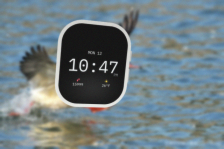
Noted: {"hour": 10, "minute": 47}
